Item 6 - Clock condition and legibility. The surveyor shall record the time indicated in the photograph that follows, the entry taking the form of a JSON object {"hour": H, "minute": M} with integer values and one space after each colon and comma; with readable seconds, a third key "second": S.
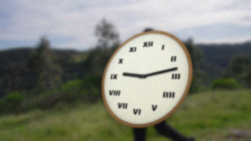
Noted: {"hour": 9, "minute": 13}
